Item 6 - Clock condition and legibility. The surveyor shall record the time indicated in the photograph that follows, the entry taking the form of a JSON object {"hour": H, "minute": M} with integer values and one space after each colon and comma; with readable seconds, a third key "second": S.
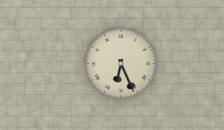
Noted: {"hour": 6, "minute": 26}
